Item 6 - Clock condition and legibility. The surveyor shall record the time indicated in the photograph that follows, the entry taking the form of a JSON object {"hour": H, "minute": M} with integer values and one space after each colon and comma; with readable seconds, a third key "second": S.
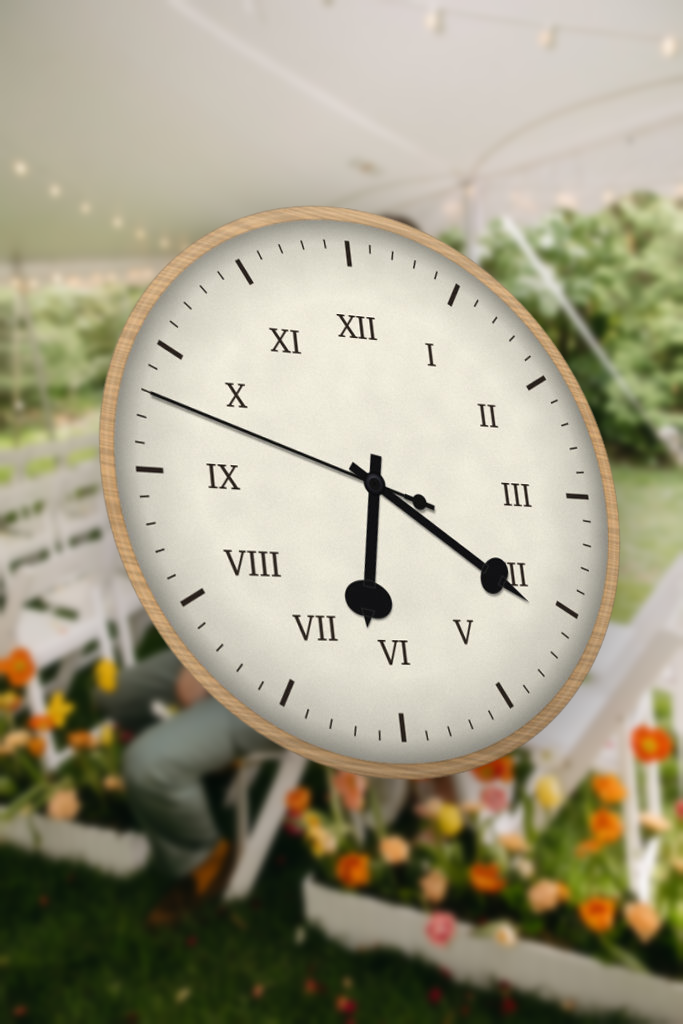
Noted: {"hour": 6, "minute": 20, "second": 48}
